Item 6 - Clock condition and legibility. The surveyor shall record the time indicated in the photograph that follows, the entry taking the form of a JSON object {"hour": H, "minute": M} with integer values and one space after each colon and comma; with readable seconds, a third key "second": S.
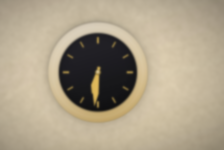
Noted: {"hour": 6, "minute": 31}
